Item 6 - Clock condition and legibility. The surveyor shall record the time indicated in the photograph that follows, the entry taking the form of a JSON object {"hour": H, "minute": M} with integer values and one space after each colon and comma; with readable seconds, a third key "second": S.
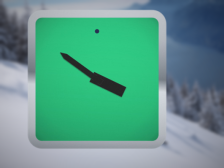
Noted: {"hour": 3, "minute": 51}
